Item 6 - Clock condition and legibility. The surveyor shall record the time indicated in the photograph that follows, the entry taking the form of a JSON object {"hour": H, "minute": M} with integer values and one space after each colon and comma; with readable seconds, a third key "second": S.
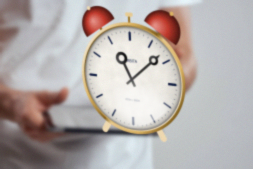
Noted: {"hour": 11, "minute": 8}
